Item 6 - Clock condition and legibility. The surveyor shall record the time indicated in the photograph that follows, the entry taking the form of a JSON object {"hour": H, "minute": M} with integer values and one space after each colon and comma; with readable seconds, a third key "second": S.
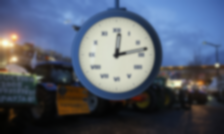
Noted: {"hour": 12, "minute": 13}
